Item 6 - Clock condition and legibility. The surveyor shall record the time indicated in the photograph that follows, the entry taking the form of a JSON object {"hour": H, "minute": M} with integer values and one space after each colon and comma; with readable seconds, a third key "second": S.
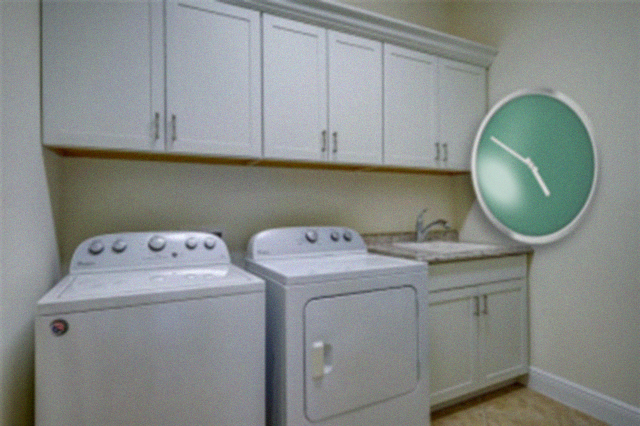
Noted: {"hour": 4, "minute": 50}
